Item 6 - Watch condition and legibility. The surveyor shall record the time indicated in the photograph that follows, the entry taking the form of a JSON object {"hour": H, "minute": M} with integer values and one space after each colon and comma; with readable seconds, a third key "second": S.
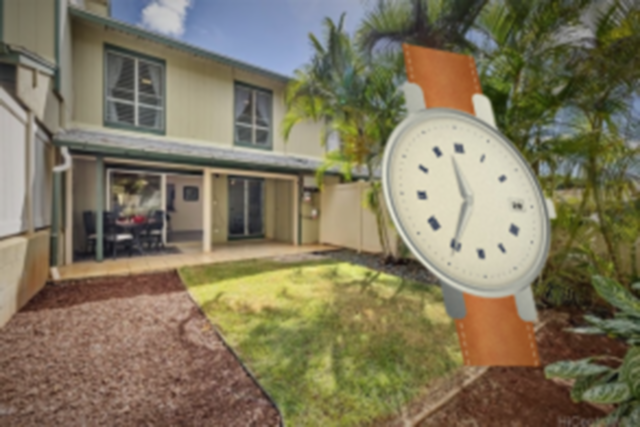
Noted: {"hour": 11, "minute": 35}
